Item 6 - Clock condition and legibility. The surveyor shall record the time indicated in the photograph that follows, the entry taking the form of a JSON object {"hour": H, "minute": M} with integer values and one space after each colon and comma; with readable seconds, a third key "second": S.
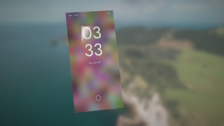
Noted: {"hour": 3, "minute": 33}
